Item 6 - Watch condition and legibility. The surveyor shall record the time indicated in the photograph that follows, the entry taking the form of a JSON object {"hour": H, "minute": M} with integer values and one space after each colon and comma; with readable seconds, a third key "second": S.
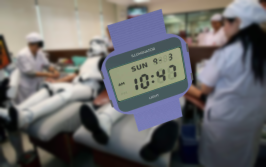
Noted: {"hour": 10, "minute": 47}
